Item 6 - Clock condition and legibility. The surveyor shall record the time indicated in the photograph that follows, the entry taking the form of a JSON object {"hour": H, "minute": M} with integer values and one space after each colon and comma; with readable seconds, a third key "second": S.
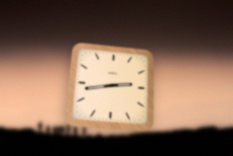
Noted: {"hour": 2, "minute": 43}
